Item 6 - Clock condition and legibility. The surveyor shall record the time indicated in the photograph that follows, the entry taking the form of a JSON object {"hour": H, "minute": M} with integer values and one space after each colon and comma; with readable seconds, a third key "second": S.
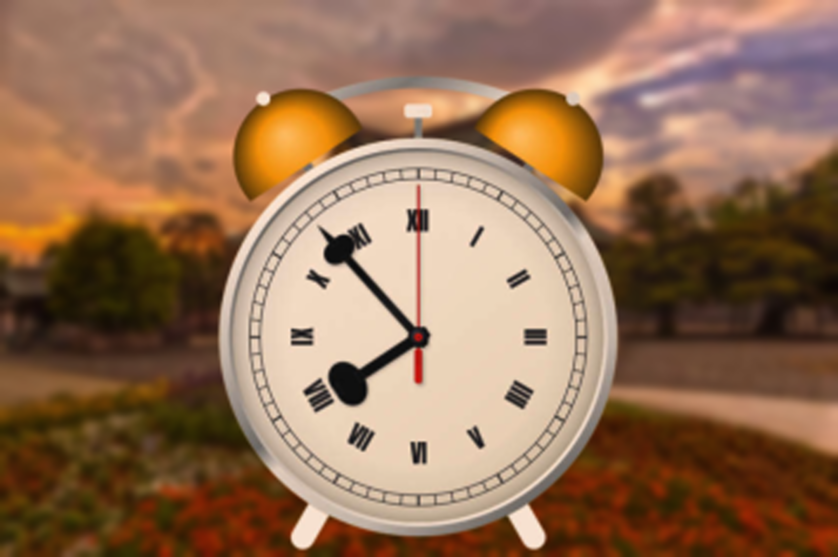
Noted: {"hour": 7, "minute": 53, "second": 0}
